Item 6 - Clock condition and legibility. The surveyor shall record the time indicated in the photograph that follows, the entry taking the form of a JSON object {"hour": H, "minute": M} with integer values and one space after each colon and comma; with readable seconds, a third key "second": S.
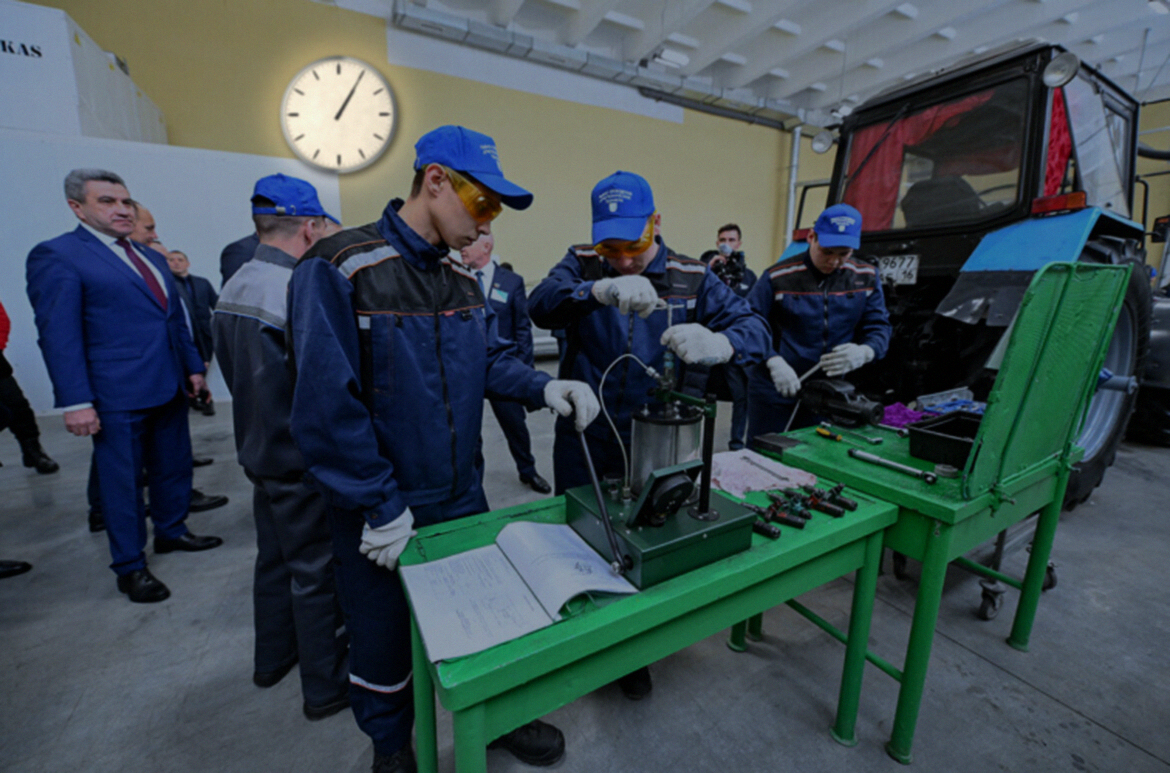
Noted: {"hour": 1, "minute": 5}
